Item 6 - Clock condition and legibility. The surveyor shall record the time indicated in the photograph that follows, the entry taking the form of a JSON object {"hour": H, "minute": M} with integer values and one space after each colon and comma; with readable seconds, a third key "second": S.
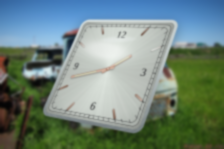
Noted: {"hour": 1, "minute": 42}
